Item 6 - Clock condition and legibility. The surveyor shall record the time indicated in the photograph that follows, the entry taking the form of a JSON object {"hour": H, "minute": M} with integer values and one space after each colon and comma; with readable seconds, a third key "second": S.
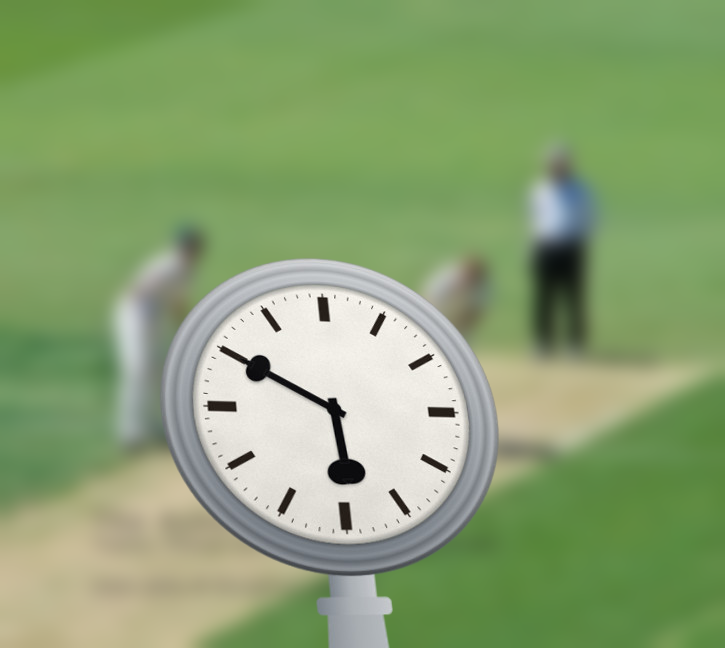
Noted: {"hour": 5, "minute": 50}
